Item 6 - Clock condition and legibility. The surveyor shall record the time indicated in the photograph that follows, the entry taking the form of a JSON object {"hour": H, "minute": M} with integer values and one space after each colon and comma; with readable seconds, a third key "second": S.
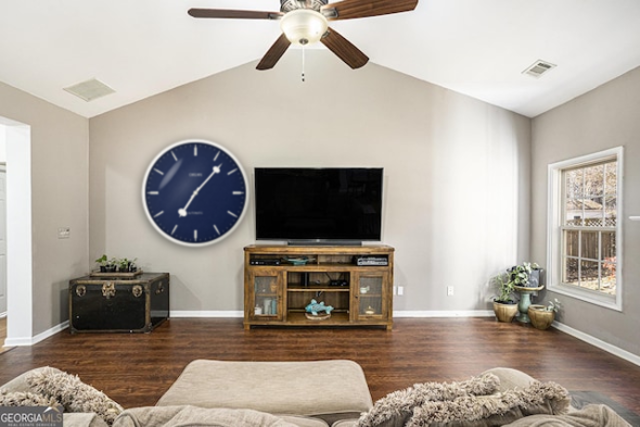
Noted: {"hour": 7, "minute": 7}
